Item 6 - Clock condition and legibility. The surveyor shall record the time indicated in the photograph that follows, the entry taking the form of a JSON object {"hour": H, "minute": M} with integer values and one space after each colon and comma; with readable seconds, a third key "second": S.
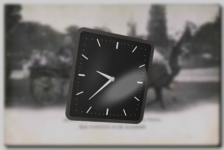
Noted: {"hour": 9, "minute": 37}
